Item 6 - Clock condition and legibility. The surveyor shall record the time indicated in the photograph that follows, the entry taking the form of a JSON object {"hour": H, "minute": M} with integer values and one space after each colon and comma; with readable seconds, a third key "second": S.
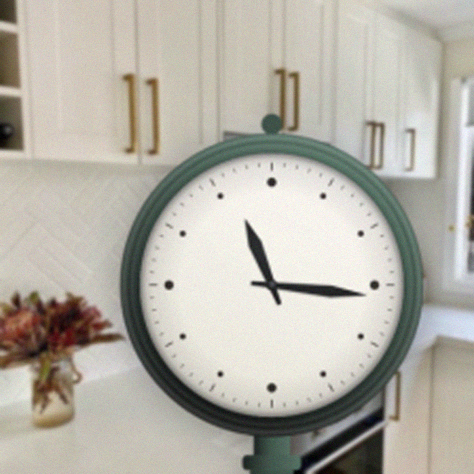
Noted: {"hour": 11, "minute": 16}
